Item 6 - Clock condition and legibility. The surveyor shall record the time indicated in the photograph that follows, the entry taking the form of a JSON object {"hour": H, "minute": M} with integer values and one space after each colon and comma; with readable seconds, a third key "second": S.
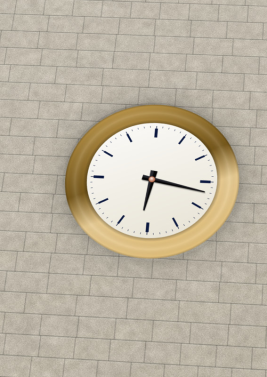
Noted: {"hour": 6, "minute": 17}
